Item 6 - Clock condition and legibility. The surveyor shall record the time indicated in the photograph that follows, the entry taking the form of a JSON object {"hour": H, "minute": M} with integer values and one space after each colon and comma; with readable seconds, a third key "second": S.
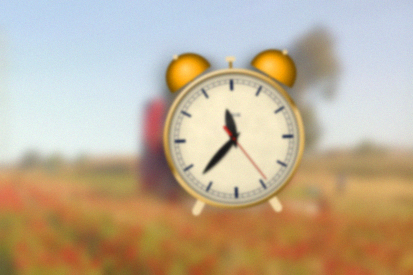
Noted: {"hour": 11, "minute": 37, "second": 24}
